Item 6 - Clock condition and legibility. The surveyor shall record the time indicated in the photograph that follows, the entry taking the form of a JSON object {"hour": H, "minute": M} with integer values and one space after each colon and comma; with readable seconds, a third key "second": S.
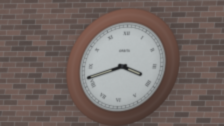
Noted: {"hour": 3, "minute": 42}
